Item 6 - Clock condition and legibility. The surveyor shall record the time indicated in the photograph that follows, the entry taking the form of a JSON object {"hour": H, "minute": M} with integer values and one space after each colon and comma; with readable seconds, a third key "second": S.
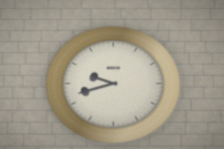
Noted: {"hour": 9, "minute": 42}
